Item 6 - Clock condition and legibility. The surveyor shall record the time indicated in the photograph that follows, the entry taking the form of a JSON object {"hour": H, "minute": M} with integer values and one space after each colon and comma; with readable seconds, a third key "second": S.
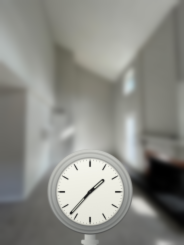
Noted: {"hour": 1, "minute": 37}
